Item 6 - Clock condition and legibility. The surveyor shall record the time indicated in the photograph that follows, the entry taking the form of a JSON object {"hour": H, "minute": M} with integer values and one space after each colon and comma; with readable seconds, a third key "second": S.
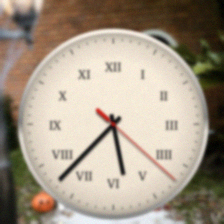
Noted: {"hour": 5, "minute": 37, "second": 22}
